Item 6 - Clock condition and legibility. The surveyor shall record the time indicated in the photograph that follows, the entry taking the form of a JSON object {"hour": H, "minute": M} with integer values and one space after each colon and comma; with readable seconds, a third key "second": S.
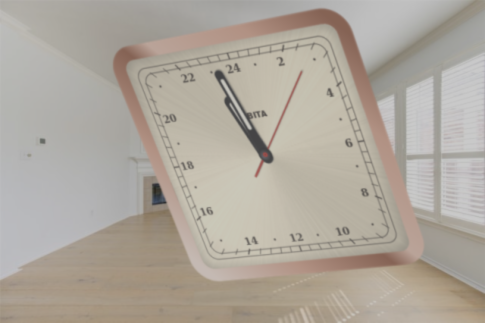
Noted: {"hour": 22, "minute": 58, "second": 7}
